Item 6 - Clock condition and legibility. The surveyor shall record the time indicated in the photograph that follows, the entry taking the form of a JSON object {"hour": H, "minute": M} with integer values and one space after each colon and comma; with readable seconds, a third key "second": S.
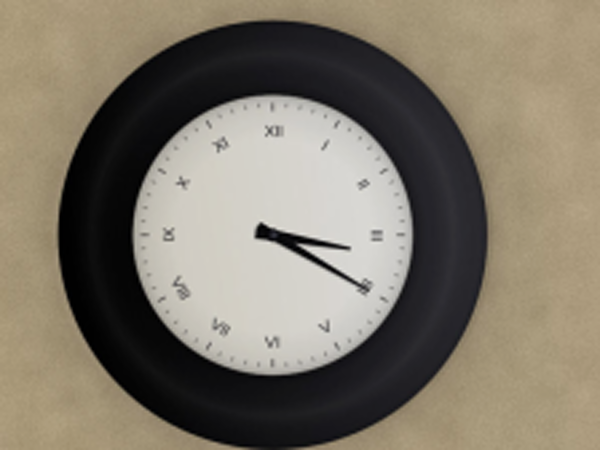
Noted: {"hour": 3, "minute": 20}
